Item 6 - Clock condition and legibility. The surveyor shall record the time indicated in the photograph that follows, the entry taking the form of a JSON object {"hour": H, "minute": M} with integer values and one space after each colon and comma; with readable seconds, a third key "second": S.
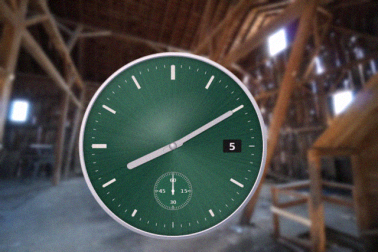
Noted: {"hour": 8, "minute": 10}
